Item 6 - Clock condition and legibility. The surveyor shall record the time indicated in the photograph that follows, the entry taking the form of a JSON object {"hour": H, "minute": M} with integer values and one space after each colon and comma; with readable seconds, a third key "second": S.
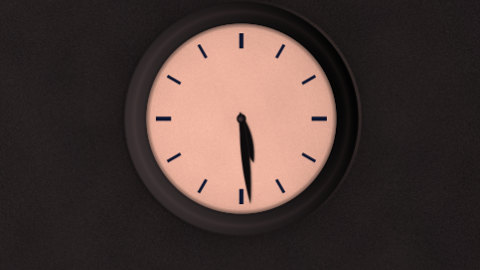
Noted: {"hour": 5, "minute": 29}
